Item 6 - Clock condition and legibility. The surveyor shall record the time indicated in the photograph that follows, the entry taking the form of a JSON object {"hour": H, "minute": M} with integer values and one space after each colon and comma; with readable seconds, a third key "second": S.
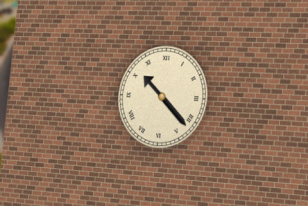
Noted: {"hour": 10, "minute": 22}
